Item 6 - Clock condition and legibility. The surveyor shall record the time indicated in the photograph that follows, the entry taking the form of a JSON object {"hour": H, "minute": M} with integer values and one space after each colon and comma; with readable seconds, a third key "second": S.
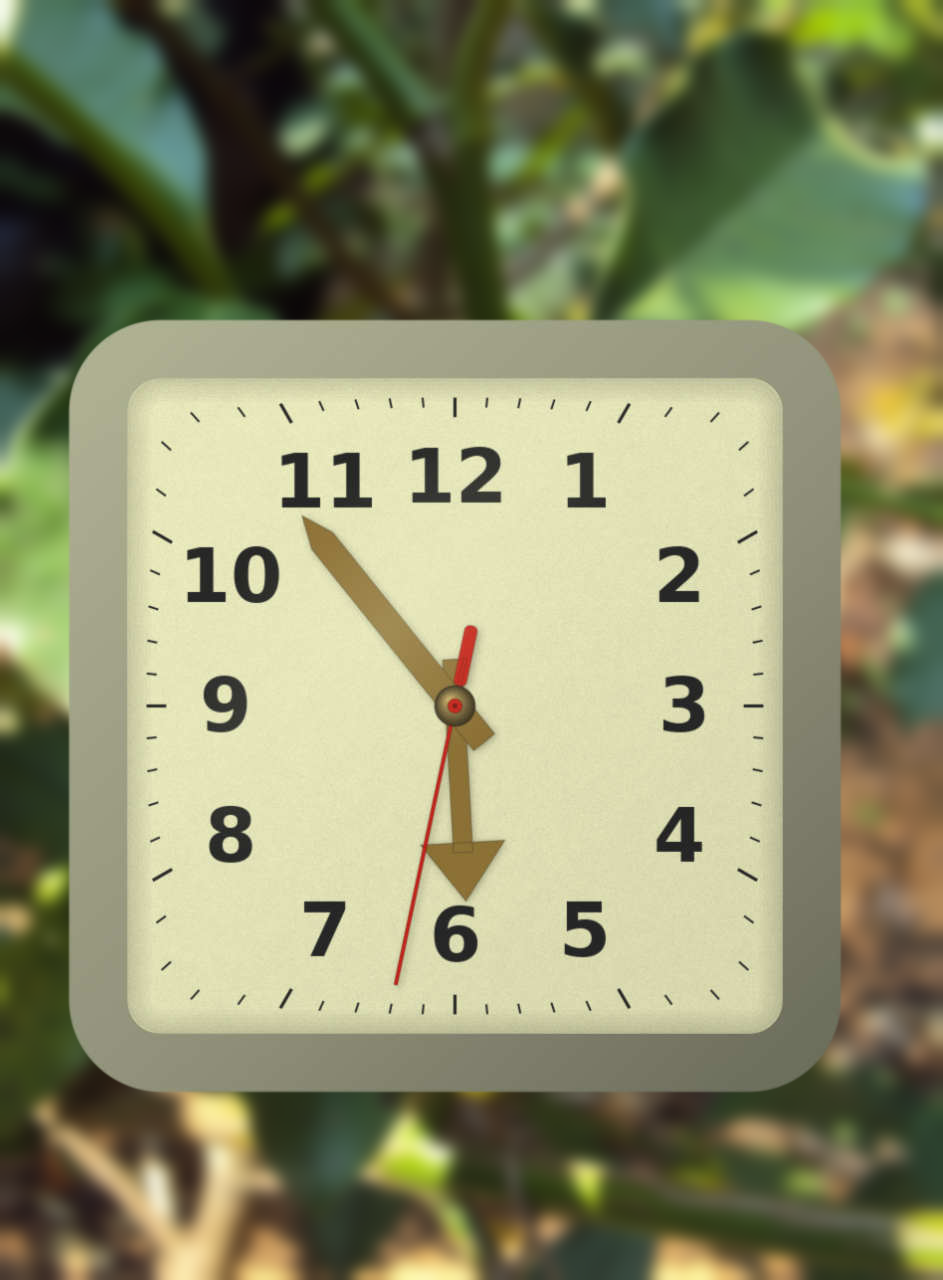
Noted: {"hour": 5, "minute": 53, "second": 32}
